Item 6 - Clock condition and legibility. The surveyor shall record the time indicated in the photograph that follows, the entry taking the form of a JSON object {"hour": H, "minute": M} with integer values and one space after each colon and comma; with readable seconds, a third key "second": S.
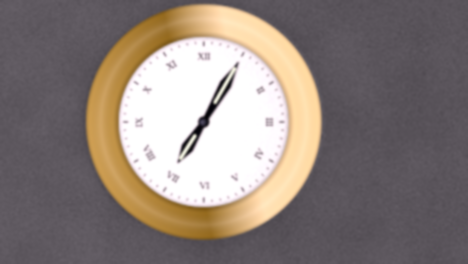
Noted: {"hour": 7, "minute": 5}
